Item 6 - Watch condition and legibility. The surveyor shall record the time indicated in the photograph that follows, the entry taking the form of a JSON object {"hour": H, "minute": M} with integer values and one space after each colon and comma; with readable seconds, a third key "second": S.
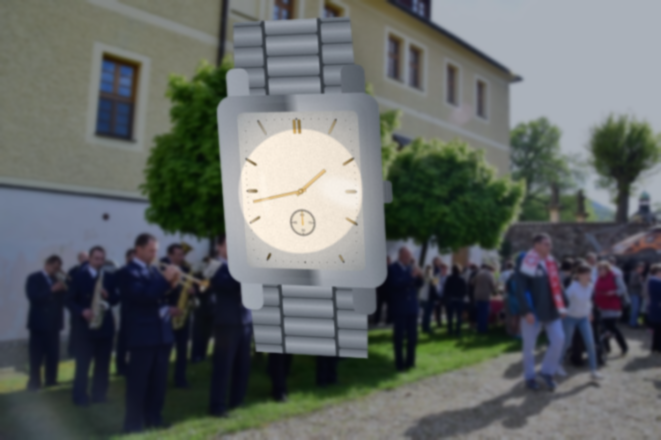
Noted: {"hour": 1, "minute": 43}
